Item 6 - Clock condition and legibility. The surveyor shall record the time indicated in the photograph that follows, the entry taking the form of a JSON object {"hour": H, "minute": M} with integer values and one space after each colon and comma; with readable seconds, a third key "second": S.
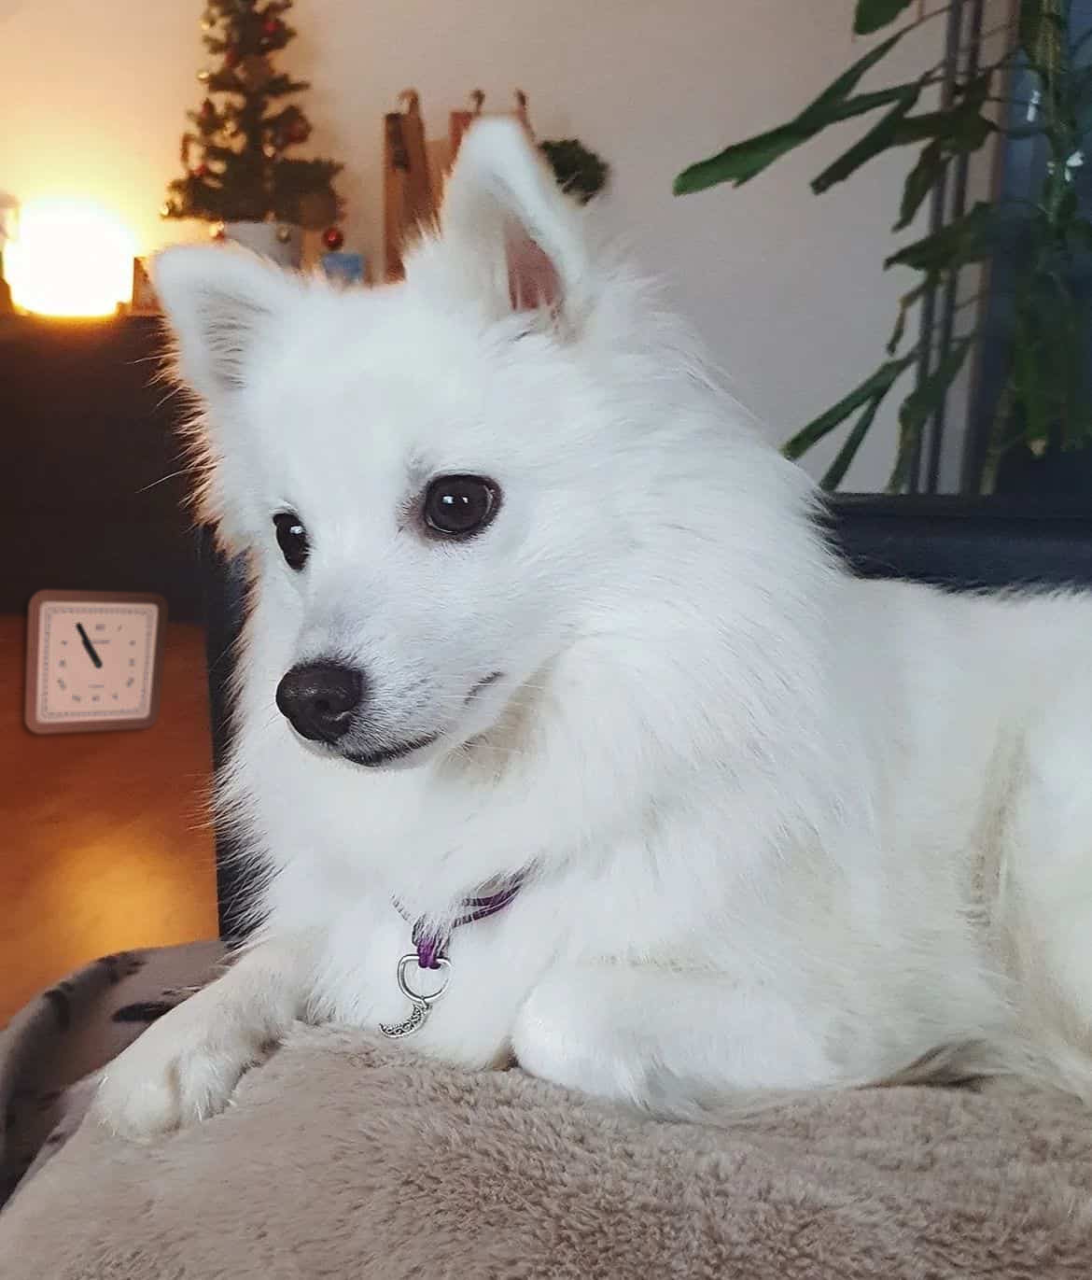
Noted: {"hour": 10, "minute": 55}
